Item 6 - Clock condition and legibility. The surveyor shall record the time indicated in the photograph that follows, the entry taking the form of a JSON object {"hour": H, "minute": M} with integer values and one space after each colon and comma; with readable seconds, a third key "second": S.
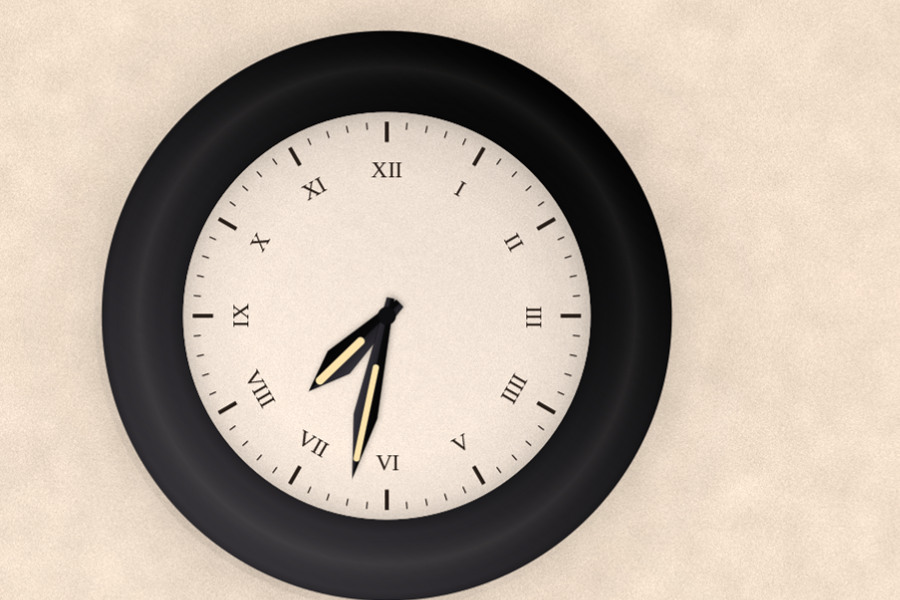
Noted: {"hour": 7, "minute": 32}
